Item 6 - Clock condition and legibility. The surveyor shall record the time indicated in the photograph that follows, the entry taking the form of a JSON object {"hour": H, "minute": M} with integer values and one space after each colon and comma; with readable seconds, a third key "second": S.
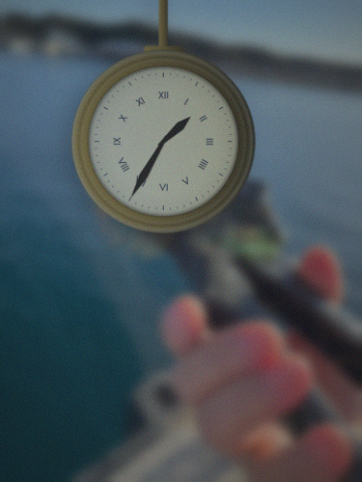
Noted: {"hour": 1, "minute": 35}
